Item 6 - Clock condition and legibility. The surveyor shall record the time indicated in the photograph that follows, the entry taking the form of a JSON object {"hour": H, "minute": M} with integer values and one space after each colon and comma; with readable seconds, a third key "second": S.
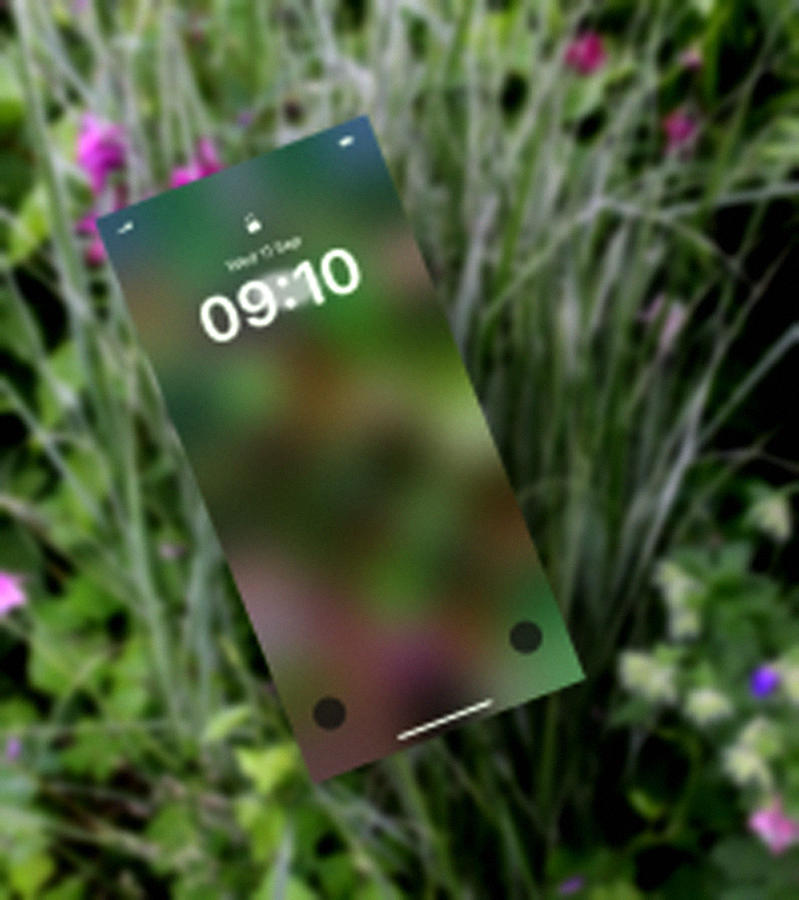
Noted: {"hour": 9, "minute": 10}
